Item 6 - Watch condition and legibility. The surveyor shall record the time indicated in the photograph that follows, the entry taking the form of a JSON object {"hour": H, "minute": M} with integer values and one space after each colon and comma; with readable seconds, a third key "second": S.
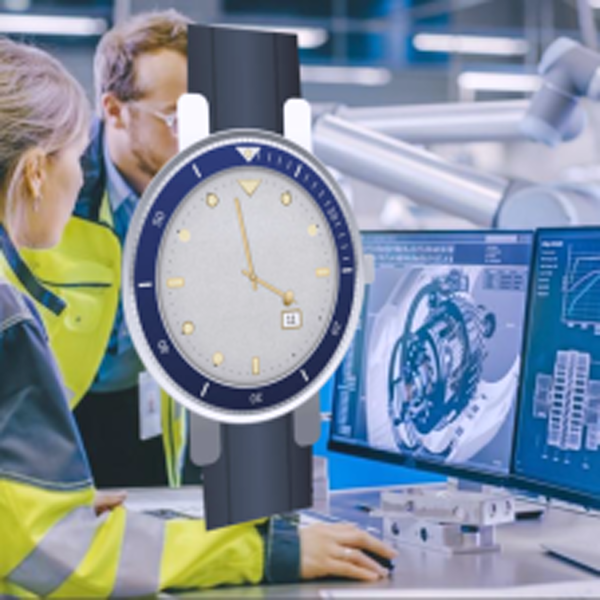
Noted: {"hour": 3, "minute": 58}
